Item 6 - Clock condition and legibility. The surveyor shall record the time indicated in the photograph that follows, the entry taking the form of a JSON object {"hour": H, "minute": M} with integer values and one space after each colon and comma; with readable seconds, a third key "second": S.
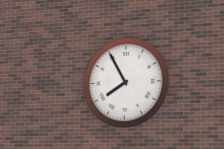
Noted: {"hour": 7, "minute": 55}
